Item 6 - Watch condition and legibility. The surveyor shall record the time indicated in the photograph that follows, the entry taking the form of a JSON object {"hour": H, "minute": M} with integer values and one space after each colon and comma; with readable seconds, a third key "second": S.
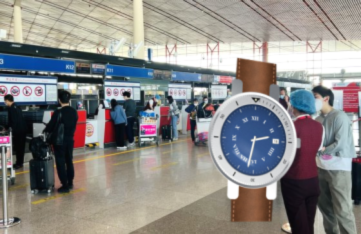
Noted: {"hour": 2, "minute": 32}
